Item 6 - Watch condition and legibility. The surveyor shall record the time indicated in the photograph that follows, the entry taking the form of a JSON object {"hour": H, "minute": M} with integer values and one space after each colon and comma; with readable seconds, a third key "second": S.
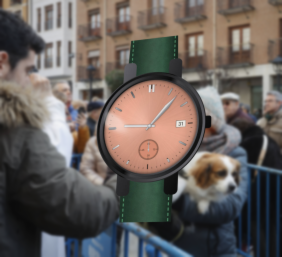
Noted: {"hour": 9, "minute": 7}
